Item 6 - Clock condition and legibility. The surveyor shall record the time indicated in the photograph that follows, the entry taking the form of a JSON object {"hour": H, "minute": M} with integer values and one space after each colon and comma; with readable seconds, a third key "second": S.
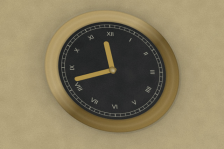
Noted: {"hour": 11, "minute": 42}
